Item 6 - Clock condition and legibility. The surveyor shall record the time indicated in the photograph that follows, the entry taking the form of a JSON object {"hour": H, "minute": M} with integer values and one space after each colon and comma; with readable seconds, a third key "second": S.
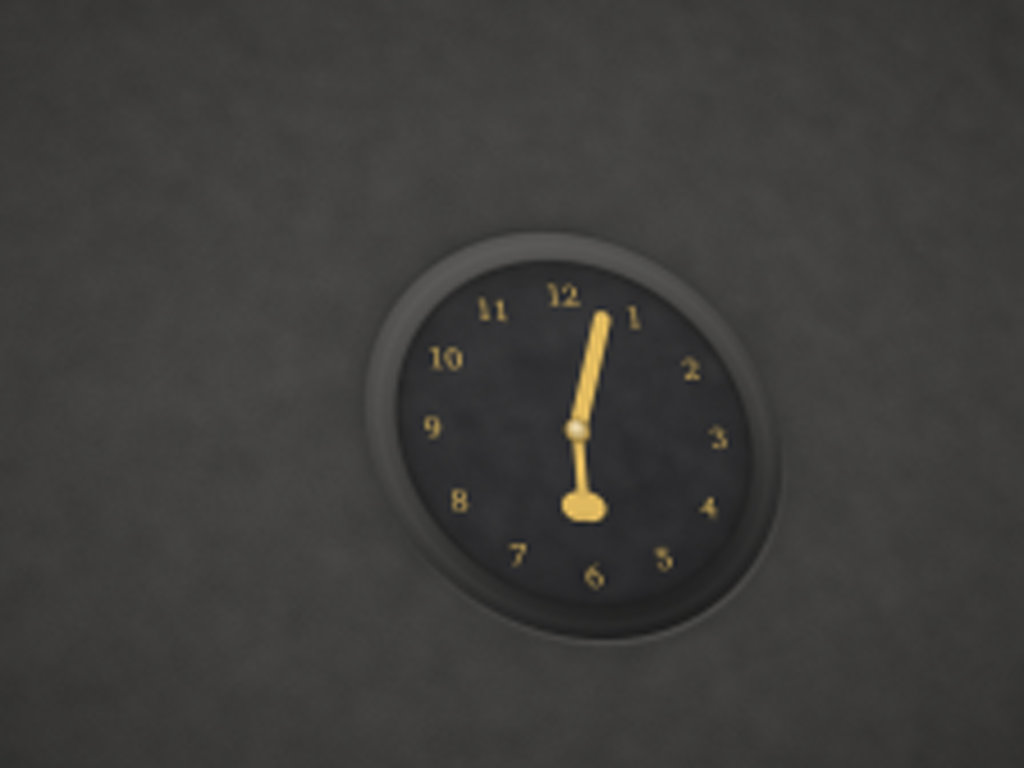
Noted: {"hour": 6, "minute": 3}
